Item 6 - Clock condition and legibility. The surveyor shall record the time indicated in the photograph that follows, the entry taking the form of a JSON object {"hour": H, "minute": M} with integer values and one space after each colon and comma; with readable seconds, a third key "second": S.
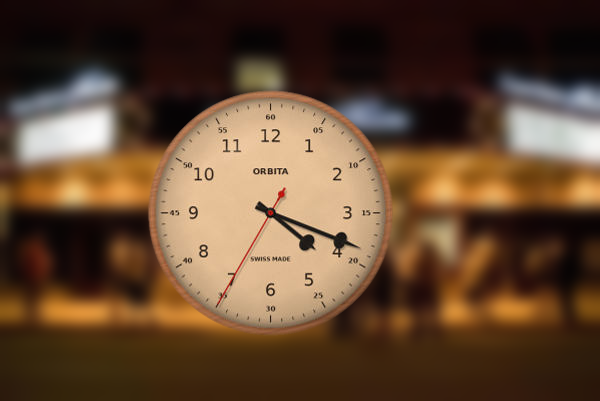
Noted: {"hour": 4, "minute": 18, "second": 35}
